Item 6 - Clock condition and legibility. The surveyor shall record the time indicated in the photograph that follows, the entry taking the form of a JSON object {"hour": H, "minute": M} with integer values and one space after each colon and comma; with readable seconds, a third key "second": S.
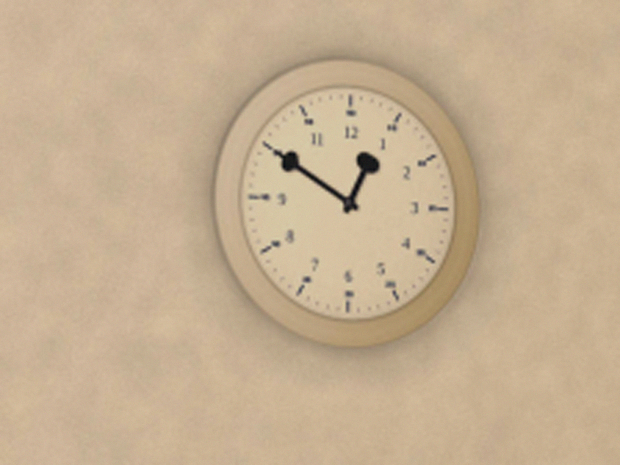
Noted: {"hour": 12, "minute": 50}
